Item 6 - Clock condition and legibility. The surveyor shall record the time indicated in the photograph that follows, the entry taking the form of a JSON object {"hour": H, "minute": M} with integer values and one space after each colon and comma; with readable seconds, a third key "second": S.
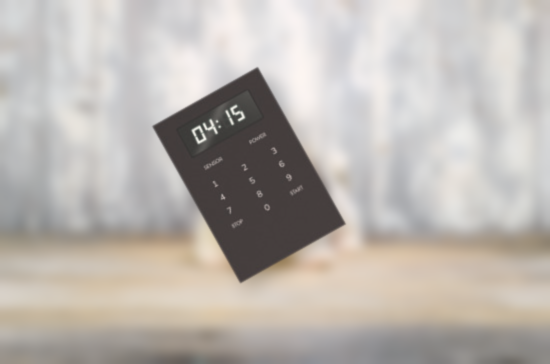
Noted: {"hour": 4, "minute": 15}
